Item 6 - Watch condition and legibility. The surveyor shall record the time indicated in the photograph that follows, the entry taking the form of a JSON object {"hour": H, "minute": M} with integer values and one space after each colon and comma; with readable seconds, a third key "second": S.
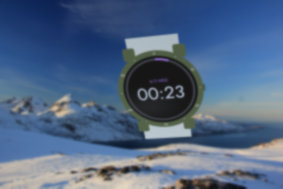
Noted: {"hour": 0, "minute": 23}
